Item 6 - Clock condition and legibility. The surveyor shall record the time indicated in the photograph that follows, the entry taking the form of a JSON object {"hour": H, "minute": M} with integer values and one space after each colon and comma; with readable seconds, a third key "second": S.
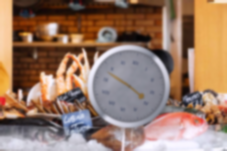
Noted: {"hour": 3, "minute": 48}
